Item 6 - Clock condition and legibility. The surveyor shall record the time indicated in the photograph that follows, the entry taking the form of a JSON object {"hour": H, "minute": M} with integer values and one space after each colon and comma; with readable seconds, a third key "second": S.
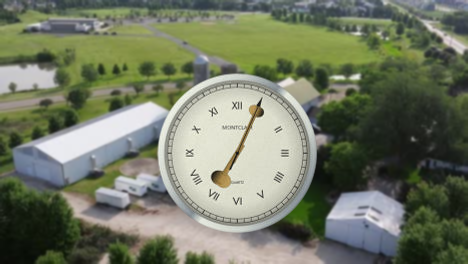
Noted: {"hour": 7, "minute": 4, "second": 4}
